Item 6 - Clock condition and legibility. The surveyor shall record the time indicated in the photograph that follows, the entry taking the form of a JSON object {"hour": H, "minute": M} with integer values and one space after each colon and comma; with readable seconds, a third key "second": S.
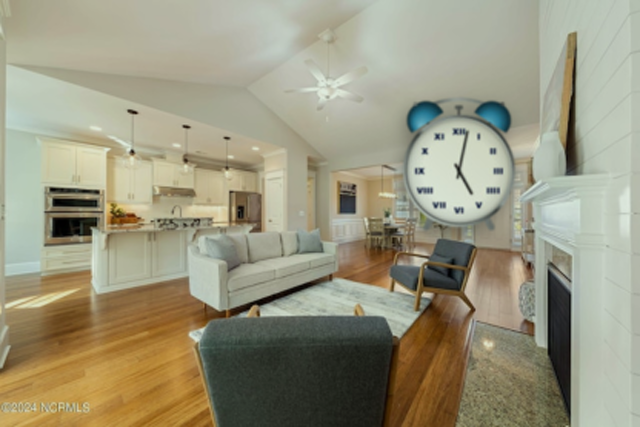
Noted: {"hour": 5, "minute": 2}
